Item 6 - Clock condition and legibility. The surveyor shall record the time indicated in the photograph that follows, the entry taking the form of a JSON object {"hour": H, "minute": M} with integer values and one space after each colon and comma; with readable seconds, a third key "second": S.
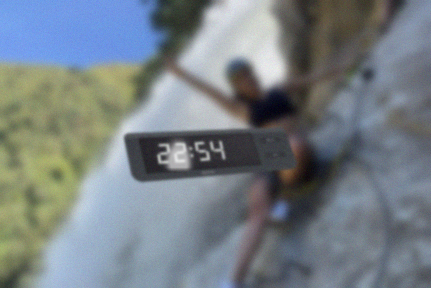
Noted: {"hour": 22, "minute": 54}
